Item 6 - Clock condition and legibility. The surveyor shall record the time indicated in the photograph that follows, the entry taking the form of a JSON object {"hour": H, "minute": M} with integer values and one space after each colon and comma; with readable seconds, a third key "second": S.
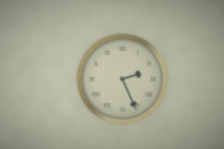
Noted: {"hour": 2, "minute": 26}
